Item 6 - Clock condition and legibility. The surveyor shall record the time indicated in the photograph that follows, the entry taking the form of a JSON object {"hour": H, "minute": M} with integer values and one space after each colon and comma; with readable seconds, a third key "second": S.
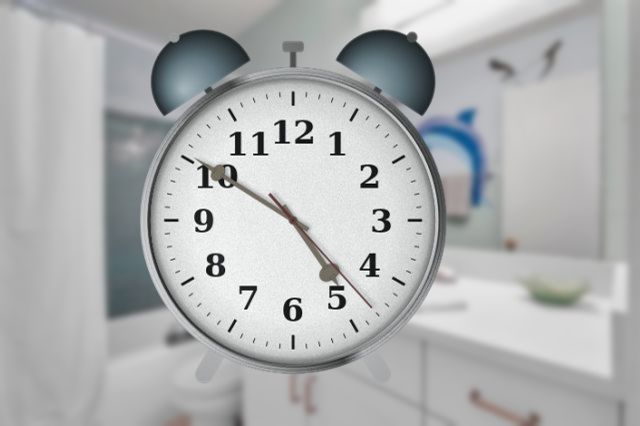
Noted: {"hour": 4, "minute": 50, "second": 23}
